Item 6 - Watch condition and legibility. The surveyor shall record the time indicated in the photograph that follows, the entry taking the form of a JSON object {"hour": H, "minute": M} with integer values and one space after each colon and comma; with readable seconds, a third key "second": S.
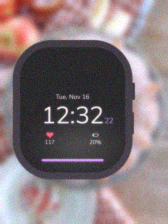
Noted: {"hour": 12, "minute": 32}
